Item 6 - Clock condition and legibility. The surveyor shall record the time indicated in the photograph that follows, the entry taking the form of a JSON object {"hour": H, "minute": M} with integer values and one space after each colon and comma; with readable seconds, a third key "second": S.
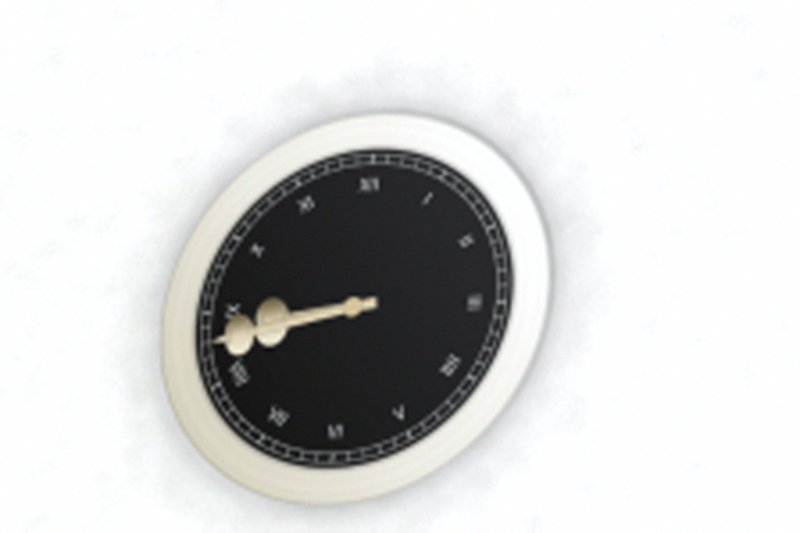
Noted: {"hour": 8, "minute": 43}
